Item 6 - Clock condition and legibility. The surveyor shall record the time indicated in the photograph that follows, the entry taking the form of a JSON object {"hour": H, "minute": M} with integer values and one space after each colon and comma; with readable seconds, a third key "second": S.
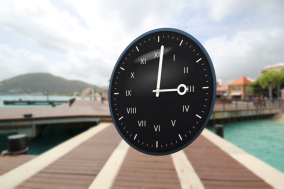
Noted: {"hour": 3, "minute": 1}
